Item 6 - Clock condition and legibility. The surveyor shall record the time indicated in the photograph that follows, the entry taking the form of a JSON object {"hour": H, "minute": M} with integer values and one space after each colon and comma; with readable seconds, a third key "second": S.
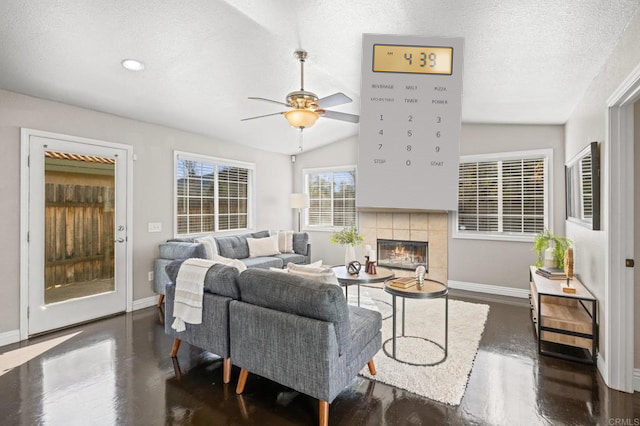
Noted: {"hour": 4, "minute": 39}
